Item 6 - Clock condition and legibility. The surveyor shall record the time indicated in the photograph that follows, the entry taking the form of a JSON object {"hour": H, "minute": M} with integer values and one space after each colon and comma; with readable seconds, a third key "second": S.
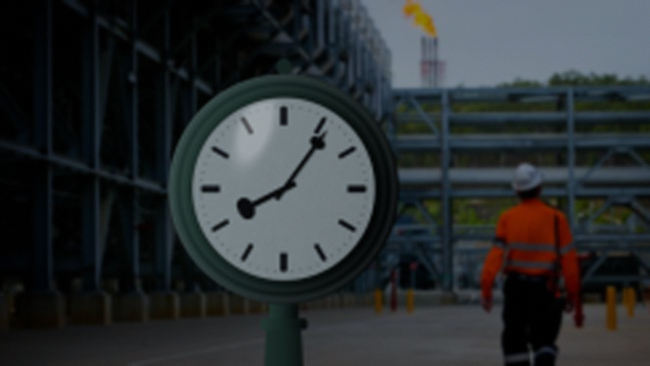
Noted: {"hour": 8, "minute": 6}
